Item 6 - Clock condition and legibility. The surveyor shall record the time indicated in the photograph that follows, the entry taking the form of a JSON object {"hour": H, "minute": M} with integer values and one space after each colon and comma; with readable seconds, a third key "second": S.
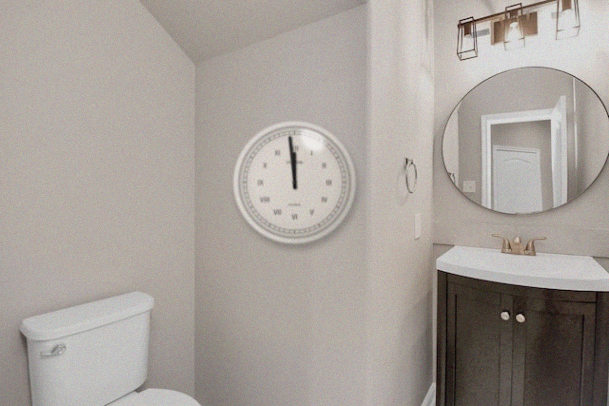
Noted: {"hour": 11, "minute": 59}
